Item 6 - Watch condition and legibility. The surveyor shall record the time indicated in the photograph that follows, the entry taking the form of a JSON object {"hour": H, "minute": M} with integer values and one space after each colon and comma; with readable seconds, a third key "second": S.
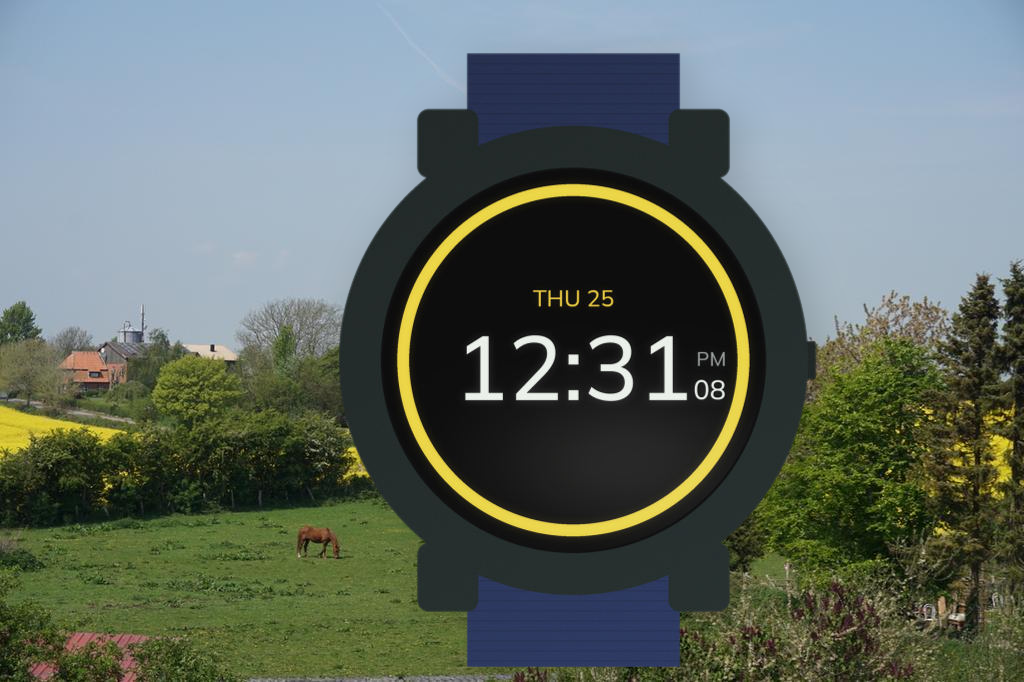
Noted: {"hour": 12, "minute": 31, "second": 8}
